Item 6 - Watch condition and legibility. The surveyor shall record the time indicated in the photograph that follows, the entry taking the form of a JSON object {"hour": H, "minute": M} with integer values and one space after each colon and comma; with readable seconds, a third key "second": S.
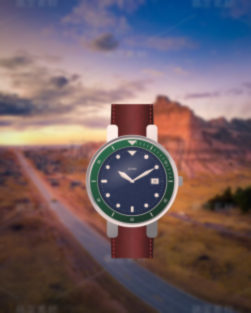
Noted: {"hour": 10, "minute": 10}
